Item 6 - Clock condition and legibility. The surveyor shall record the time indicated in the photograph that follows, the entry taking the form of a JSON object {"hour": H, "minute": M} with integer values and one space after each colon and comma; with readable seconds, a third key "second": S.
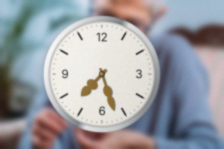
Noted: {"hour": 7, "minute": 27}
